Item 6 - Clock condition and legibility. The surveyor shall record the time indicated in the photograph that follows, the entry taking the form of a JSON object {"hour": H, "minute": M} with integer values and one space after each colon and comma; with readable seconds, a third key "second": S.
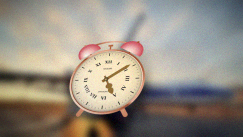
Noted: {"hour": 5, "minute": 9}
